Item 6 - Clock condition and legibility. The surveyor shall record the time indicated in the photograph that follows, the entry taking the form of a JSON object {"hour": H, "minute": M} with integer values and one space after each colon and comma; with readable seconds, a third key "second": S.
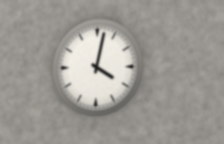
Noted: {"hour": 4, "minute": 2}
